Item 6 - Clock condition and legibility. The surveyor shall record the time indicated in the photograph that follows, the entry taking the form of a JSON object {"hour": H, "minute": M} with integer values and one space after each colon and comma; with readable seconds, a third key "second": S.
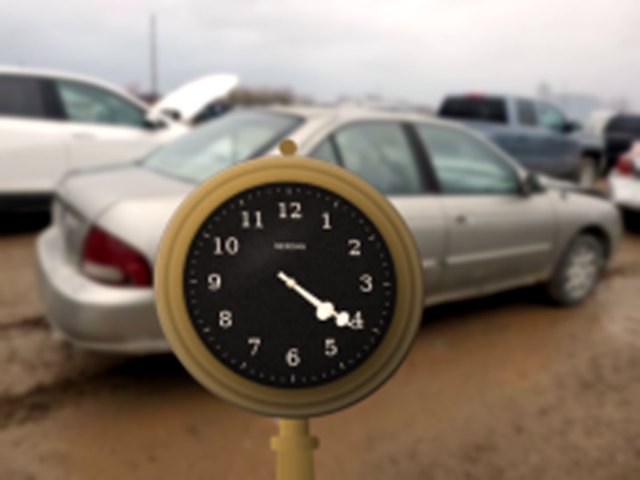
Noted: {"hour": 4, "minute": 21}
